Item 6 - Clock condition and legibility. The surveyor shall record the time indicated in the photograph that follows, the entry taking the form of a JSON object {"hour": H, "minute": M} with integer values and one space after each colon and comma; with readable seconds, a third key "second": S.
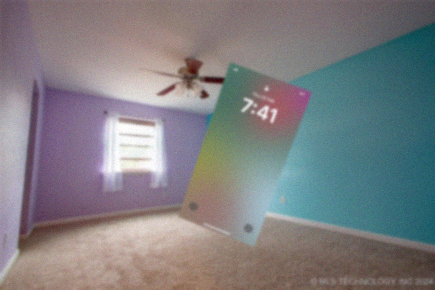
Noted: {"hour": 7, "minute": 41}
